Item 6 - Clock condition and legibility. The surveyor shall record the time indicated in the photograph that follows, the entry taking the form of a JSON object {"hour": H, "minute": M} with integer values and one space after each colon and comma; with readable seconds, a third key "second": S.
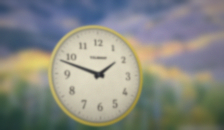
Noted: {"hour": 1, "minute": 48}
